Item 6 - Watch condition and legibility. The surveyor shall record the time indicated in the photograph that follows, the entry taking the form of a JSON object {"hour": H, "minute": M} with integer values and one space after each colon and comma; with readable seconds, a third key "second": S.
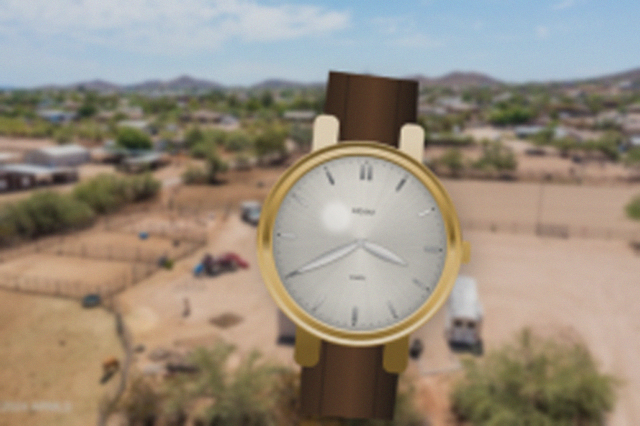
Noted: {"hour": 3, "minute": 40}
